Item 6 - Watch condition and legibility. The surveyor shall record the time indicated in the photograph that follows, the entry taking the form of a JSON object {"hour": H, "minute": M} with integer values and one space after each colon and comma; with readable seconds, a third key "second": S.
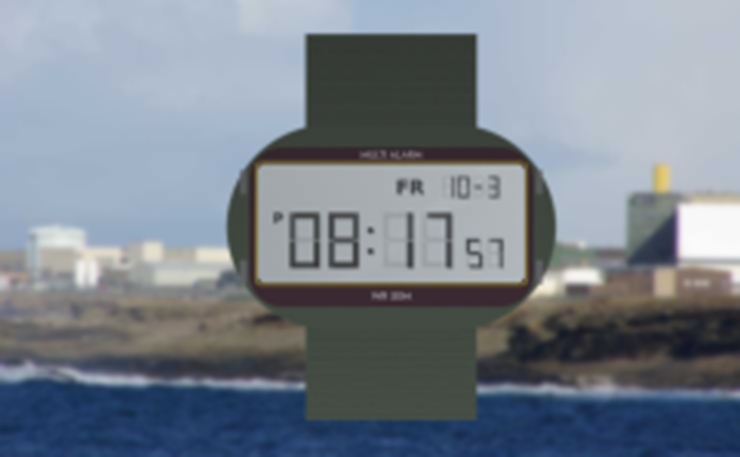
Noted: {"hour": 8, "minute": 17, "second": 57}
